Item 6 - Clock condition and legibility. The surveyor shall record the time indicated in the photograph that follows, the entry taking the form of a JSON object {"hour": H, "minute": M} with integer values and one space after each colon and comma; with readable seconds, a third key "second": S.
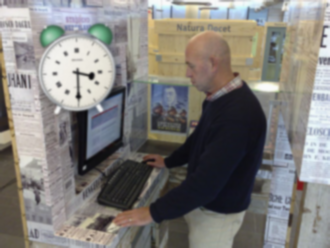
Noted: {"hour": 3, "minute": 30}
